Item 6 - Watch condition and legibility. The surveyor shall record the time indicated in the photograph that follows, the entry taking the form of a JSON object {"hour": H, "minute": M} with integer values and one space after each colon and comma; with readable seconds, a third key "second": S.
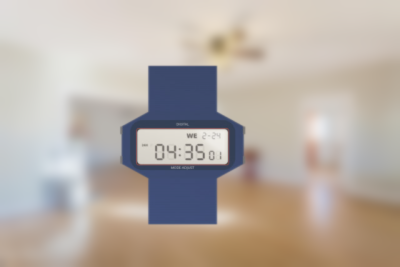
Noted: {"hour": 4, "minute": 35, "second": 1}
